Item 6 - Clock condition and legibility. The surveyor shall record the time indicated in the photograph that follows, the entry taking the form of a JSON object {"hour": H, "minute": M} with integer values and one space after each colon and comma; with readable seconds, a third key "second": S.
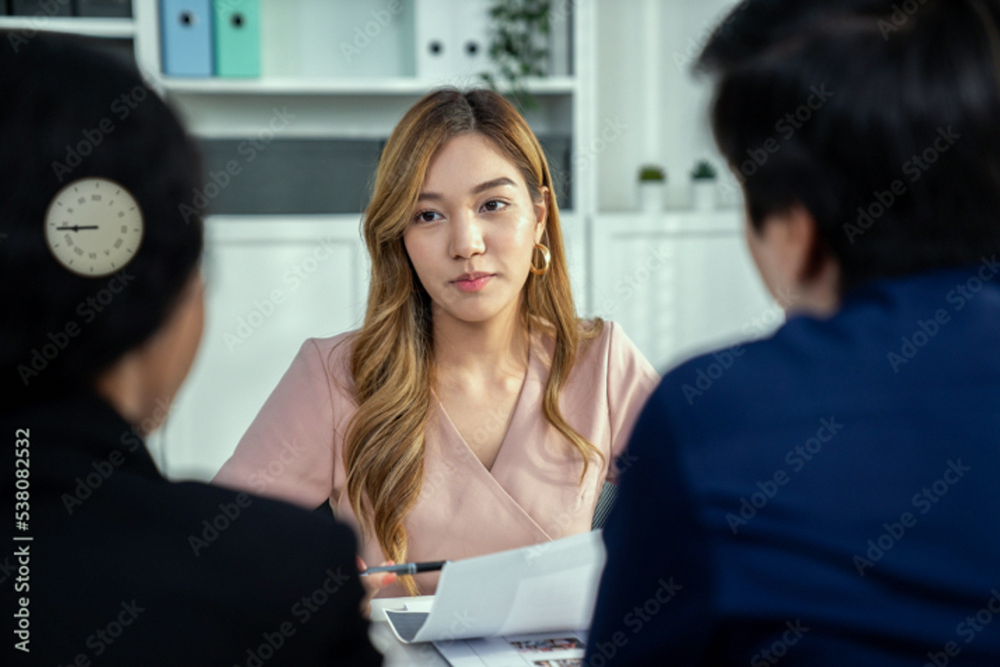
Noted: {"hour": 8, "minute": 44}
